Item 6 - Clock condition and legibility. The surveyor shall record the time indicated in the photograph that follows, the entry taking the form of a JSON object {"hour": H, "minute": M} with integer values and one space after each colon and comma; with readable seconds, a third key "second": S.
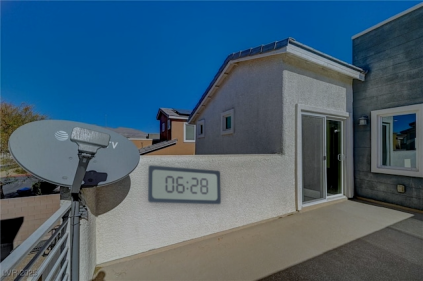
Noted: {"hour": 6, "minute": 28}
